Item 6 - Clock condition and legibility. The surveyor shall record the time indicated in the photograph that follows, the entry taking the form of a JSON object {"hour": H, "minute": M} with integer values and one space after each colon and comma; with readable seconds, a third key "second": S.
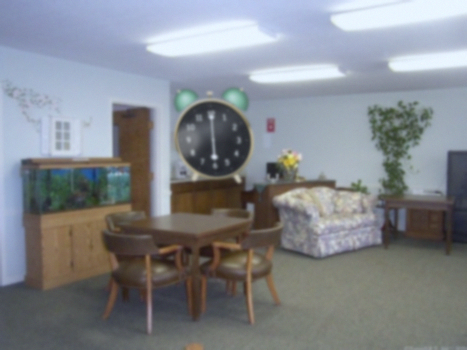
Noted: {"hour": 6, "minute": 0}
